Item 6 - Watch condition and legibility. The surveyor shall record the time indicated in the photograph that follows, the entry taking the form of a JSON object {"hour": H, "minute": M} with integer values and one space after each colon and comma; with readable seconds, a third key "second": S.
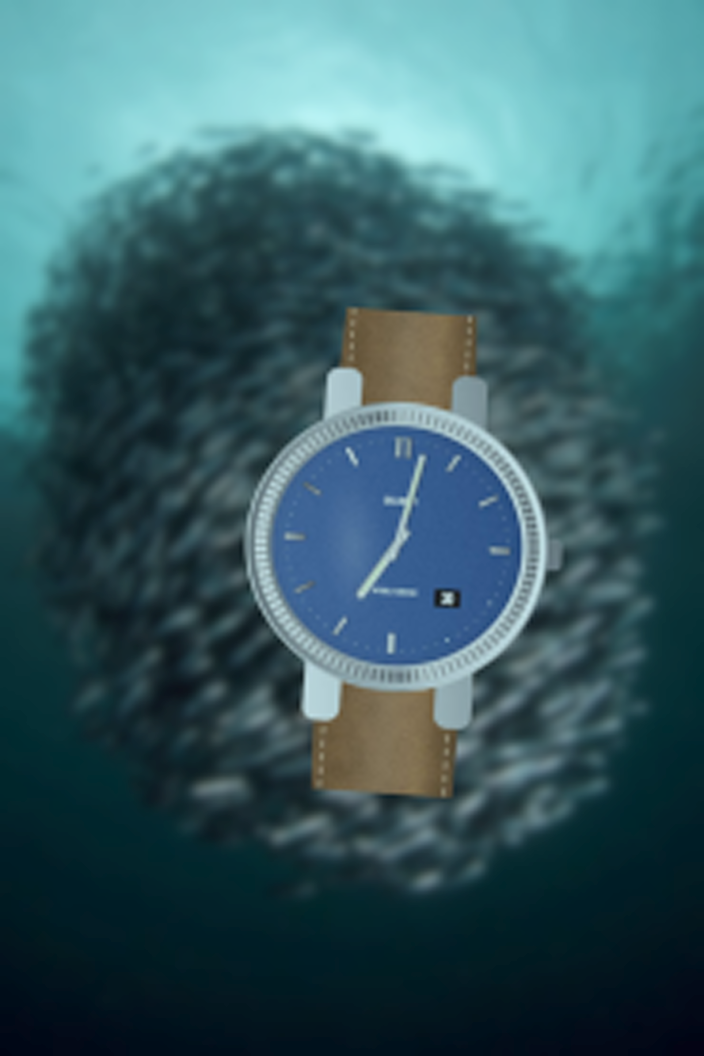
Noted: {"hour": 7, "minute": 2}
